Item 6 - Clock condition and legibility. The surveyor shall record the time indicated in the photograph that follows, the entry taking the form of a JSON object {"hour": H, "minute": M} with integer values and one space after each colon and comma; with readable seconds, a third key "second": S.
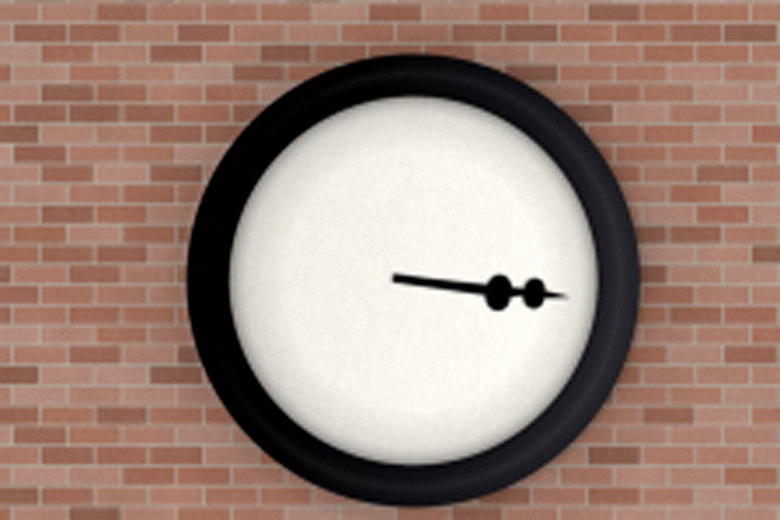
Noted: {"hour": 3, "minute": 16}
